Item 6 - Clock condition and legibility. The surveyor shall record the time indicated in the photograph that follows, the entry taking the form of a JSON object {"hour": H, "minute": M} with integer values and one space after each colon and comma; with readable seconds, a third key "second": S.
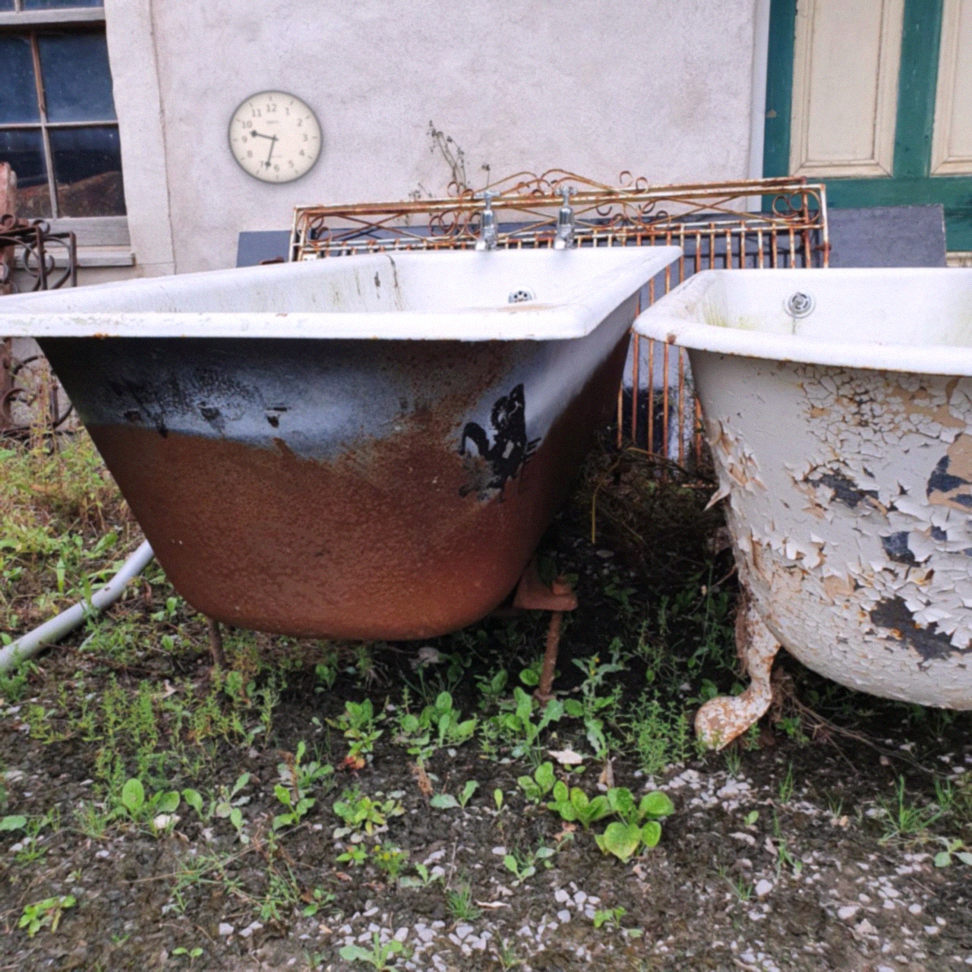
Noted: {"hour": 9, "minute": 33}
